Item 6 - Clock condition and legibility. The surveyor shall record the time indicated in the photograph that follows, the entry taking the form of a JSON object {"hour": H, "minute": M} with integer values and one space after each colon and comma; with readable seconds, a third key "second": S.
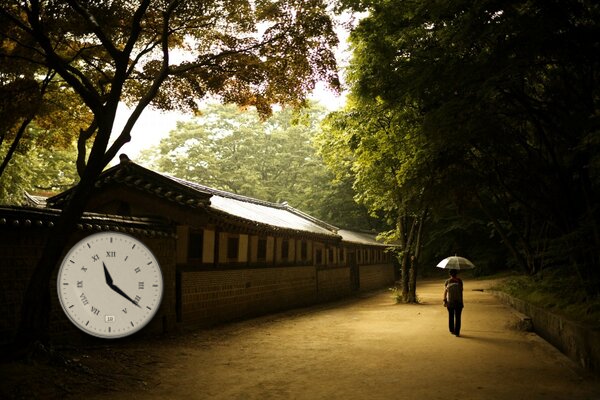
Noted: {"hour": 11, "minute": 21}
